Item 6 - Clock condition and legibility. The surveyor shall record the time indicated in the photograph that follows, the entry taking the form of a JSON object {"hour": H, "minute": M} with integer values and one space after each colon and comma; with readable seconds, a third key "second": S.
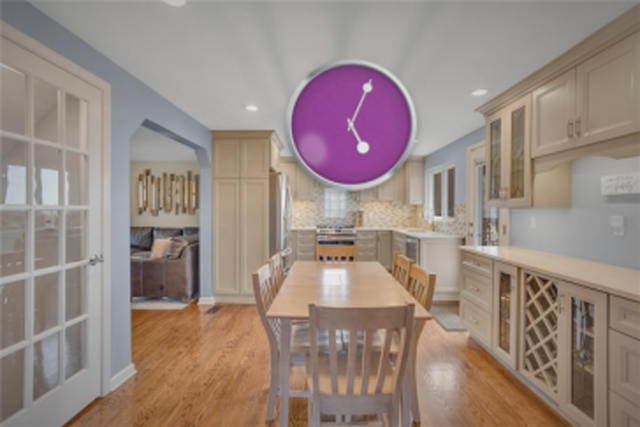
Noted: {"hour": 5, "minute": 4}
